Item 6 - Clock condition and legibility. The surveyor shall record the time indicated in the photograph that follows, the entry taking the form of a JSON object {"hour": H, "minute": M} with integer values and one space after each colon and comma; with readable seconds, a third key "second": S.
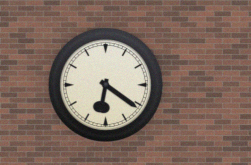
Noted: {"hour": 6, "minute": 21}
